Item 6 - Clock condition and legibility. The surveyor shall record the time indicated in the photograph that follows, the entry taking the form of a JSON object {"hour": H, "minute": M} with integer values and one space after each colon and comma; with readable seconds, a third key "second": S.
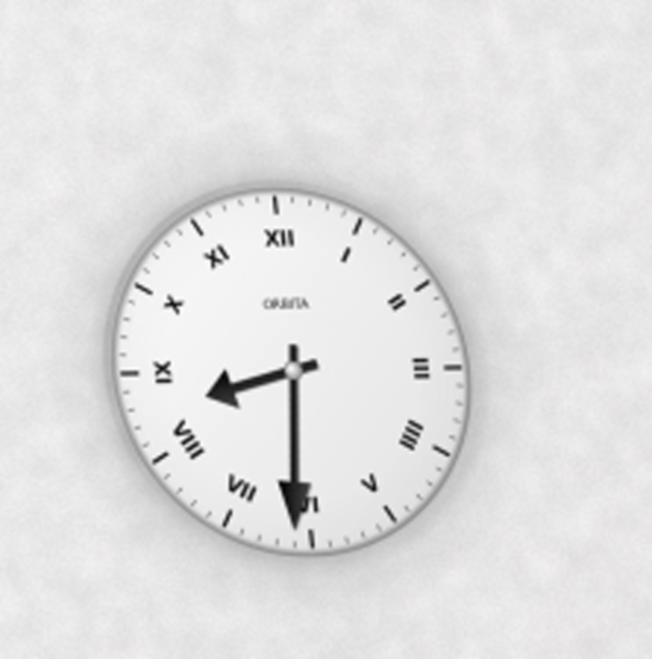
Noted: {"hour": 8, "minute": 31}
